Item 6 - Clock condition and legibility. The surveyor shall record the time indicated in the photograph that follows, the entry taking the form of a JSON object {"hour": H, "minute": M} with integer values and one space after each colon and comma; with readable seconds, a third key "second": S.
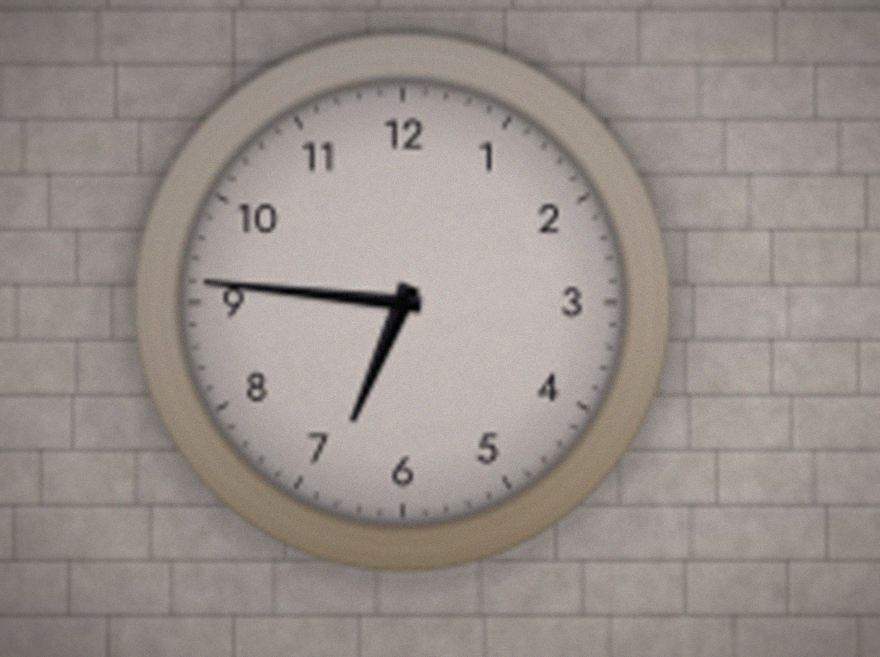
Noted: {"hour": 6, "minute": 46}
